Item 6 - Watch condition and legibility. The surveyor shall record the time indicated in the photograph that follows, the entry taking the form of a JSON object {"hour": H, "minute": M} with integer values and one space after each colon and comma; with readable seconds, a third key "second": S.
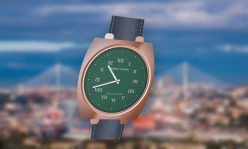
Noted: {"hour": 10, "minute": 42}
